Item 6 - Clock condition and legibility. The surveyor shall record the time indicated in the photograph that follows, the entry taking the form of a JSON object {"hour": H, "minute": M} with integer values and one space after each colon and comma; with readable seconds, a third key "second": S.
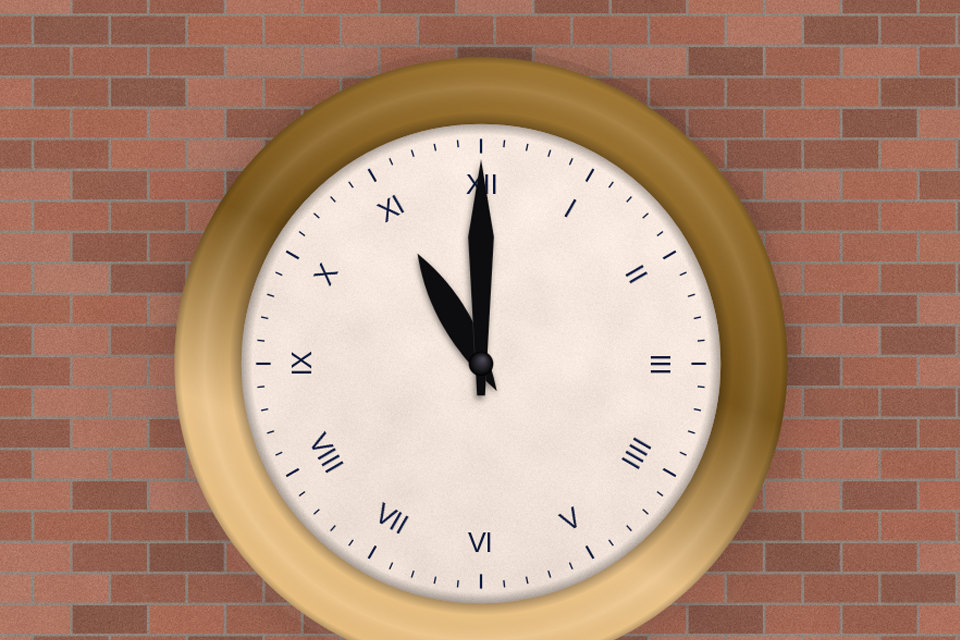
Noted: {"hour": 11, "minute": 0}
